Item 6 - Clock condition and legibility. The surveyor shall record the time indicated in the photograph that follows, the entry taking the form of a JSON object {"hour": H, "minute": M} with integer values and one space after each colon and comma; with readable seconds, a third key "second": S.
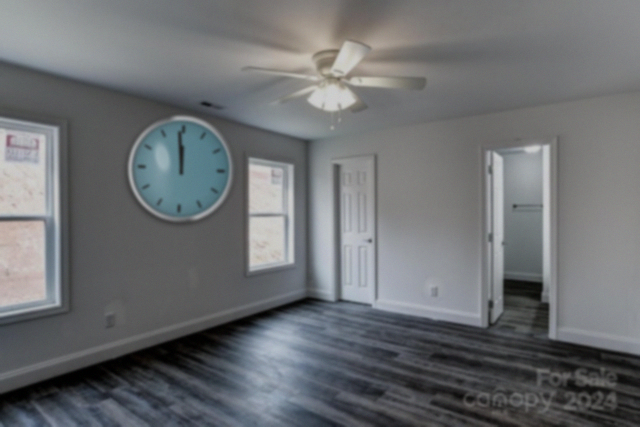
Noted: {"hour": 11, "minute": 59}
